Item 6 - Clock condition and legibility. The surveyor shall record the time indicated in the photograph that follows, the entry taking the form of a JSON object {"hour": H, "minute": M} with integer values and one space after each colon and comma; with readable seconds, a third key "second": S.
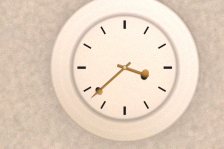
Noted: {"hour": 3, "minute": 38}
